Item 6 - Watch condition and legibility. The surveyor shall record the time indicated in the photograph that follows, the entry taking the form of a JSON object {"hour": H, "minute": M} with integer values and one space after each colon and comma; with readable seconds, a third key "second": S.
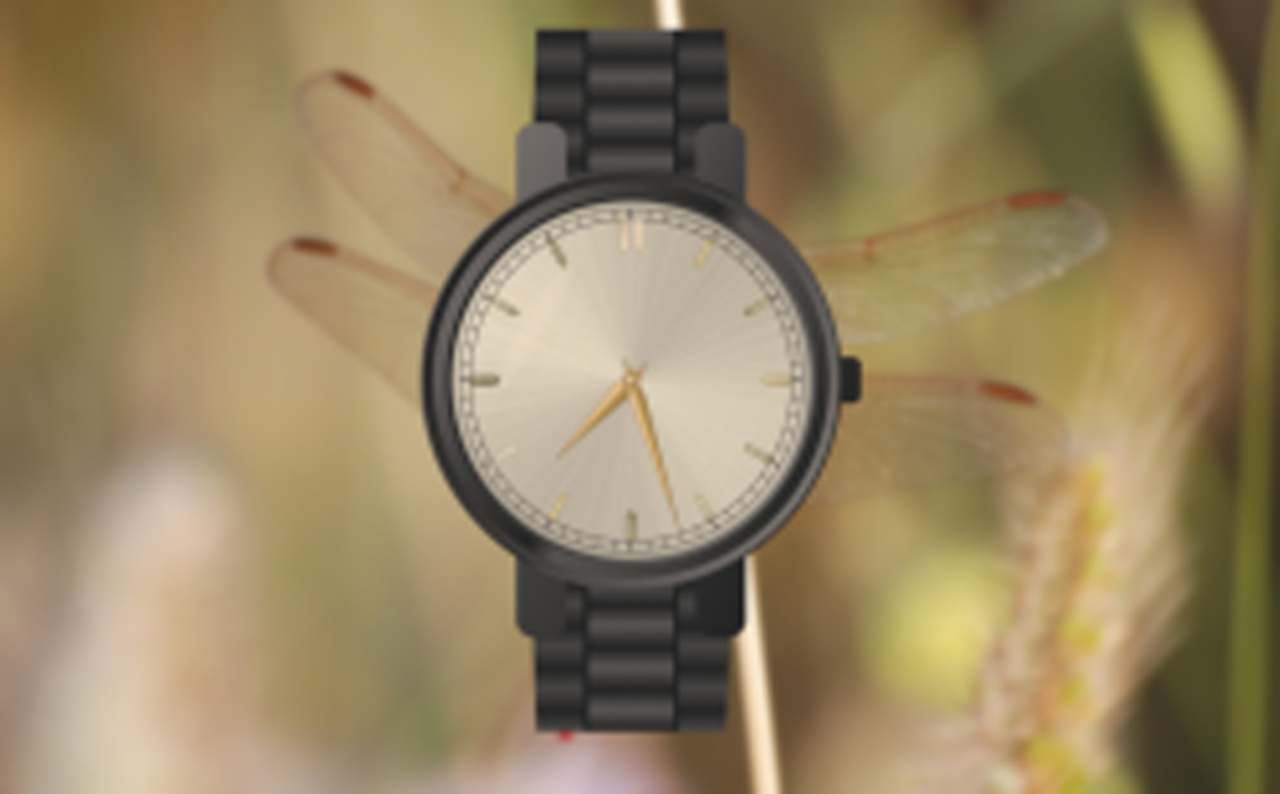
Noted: {"hour": 7, "minute": 27}
